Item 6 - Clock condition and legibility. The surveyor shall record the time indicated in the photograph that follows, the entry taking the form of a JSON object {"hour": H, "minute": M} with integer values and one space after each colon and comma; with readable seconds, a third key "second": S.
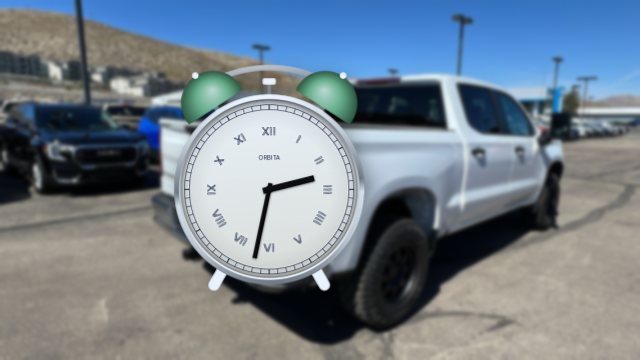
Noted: {"hour": 2, "minute": 32}
